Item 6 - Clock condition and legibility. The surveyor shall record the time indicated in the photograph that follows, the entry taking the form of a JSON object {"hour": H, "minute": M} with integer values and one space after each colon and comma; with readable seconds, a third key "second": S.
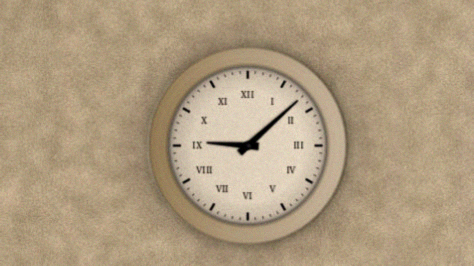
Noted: {"hour": 9, "minute": 8}
